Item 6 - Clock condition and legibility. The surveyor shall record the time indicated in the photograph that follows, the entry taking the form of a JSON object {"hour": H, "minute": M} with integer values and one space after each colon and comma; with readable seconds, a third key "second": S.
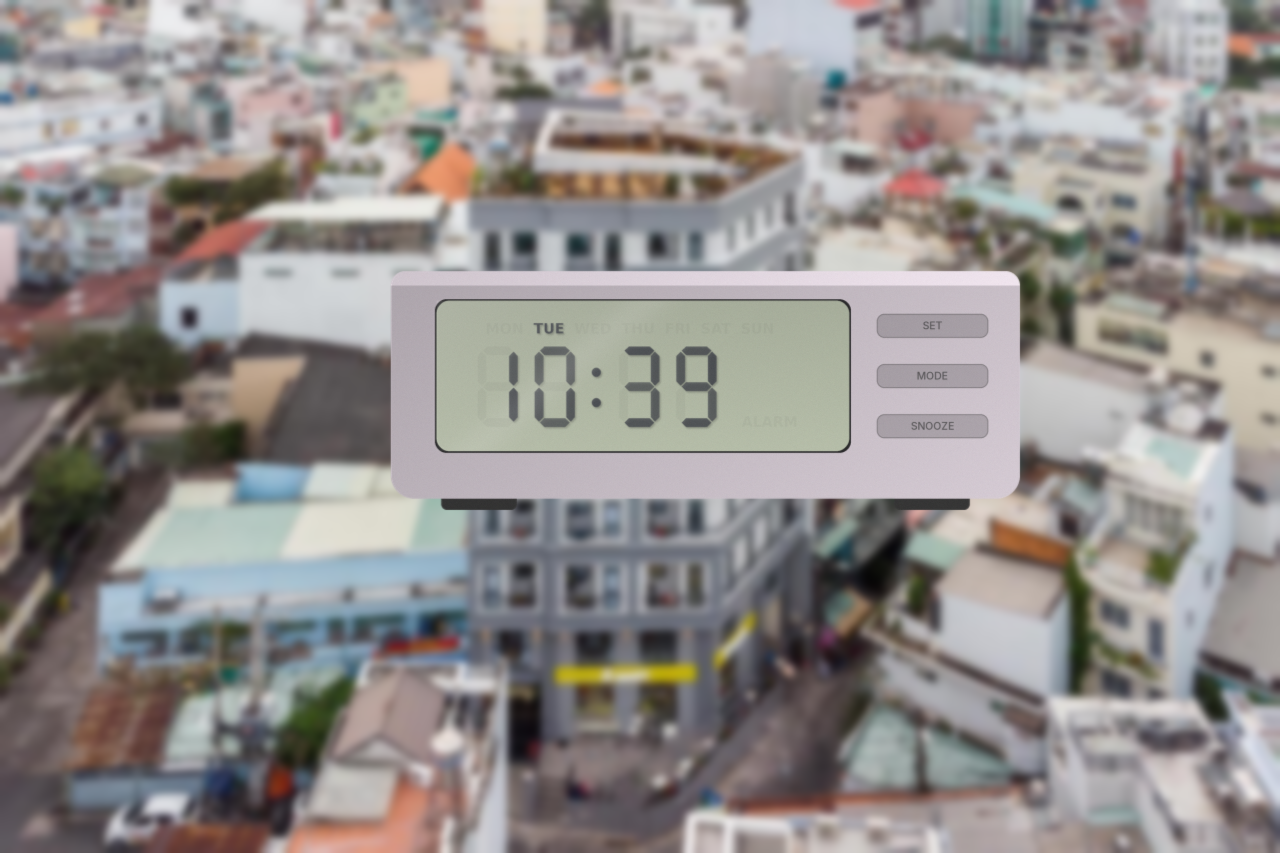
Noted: {"hour": 10, "minute": 39}
